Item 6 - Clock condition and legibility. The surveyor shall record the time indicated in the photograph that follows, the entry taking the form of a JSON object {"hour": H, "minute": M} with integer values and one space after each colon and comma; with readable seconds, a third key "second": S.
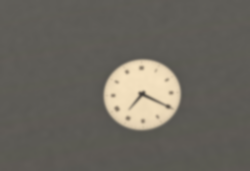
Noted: {"hour": 7, "minute": 20}
